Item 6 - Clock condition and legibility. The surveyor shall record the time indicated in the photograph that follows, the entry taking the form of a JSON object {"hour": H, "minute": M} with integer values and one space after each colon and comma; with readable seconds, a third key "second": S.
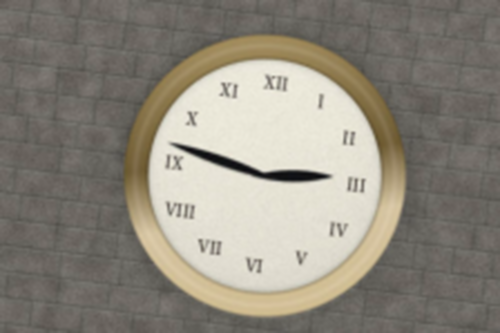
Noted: {"hour": 2, "minute": 47}
